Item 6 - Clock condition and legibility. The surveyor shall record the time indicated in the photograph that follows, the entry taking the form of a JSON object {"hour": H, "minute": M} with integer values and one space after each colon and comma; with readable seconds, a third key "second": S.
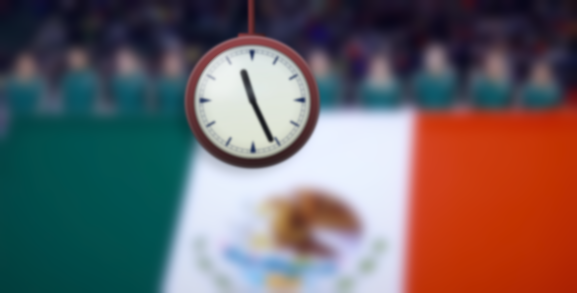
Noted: {"hour": 11, "minute": 26}
